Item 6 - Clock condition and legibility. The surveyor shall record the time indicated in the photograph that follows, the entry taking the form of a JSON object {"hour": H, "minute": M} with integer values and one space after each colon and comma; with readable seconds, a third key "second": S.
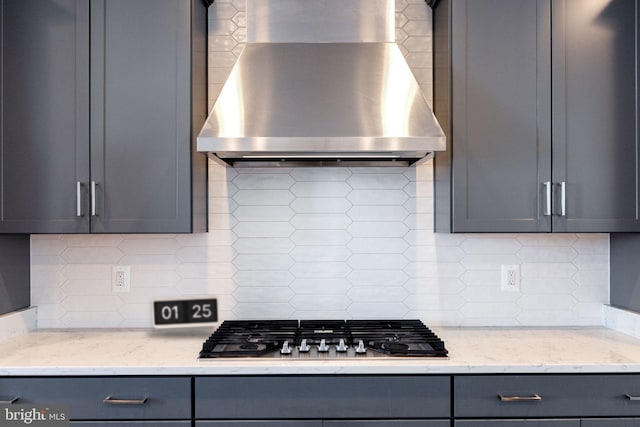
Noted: {"hour": 1, "minute": 25}
